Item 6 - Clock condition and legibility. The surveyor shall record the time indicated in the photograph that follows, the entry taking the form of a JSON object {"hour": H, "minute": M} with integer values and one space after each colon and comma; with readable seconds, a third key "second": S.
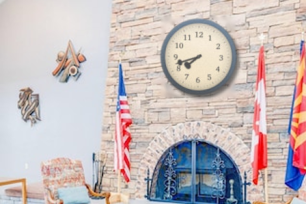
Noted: {"hour": 7, "minute": 42}
